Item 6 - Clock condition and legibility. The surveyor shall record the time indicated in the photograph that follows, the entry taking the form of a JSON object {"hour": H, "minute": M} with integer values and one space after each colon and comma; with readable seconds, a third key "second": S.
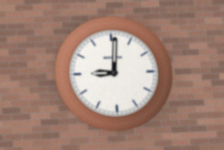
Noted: {"hour": 9, "minute": 1}
